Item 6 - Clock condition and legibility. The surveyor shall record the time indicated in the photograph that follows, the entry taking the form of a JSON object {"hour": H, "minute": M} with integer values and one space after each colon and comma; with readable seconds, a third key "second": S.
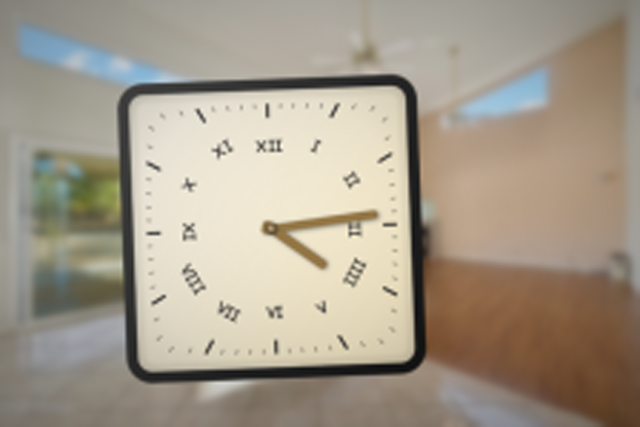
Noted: {"hour": 4, "minute": 14}
